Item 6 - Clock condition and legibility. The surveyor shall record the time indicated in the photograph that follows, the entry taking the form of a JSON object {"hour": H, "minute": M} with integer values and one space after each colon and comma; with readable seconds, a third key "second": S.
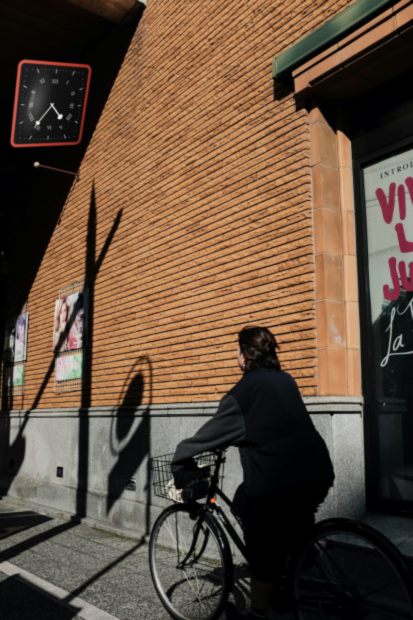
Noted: {"hour": 4, "minute": 36}
